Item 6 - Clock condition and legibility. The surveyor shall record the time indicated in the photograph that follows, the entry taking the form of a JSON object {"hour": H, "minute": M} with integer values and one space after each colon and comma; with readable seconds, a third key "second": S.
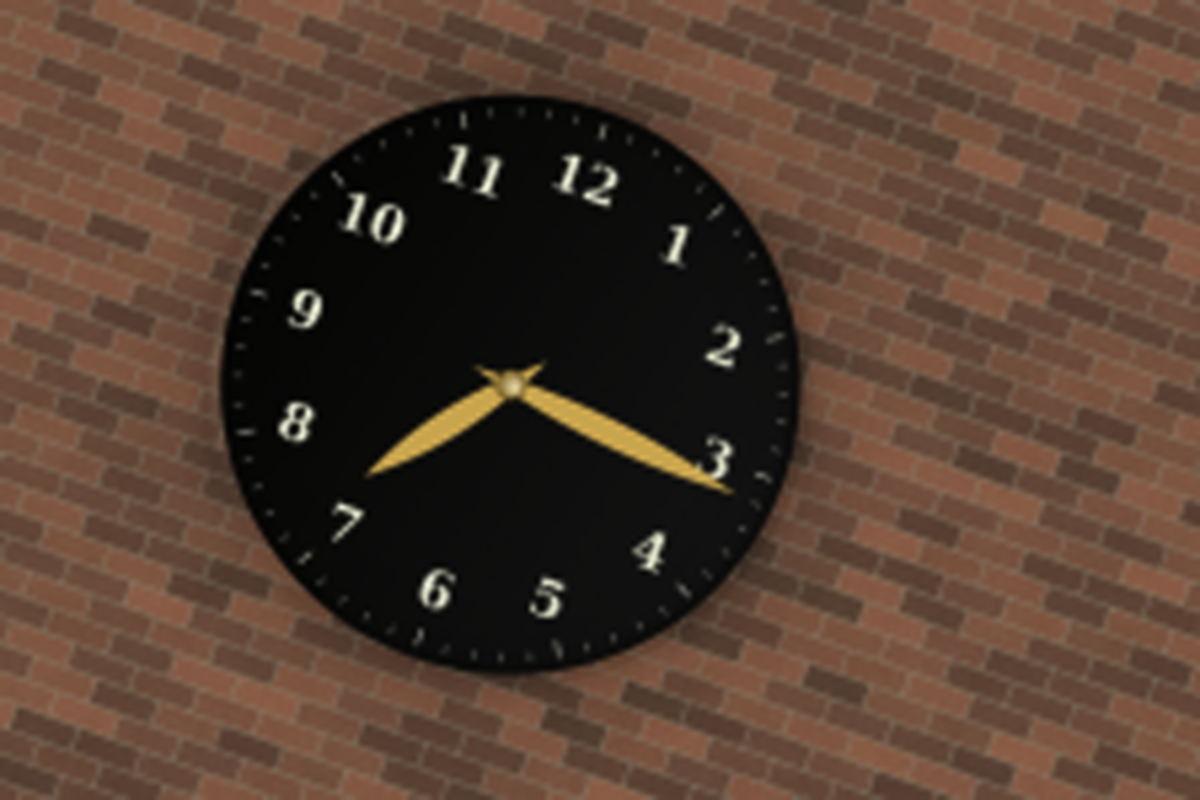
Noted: {"hour": 7, "minute": 16}
